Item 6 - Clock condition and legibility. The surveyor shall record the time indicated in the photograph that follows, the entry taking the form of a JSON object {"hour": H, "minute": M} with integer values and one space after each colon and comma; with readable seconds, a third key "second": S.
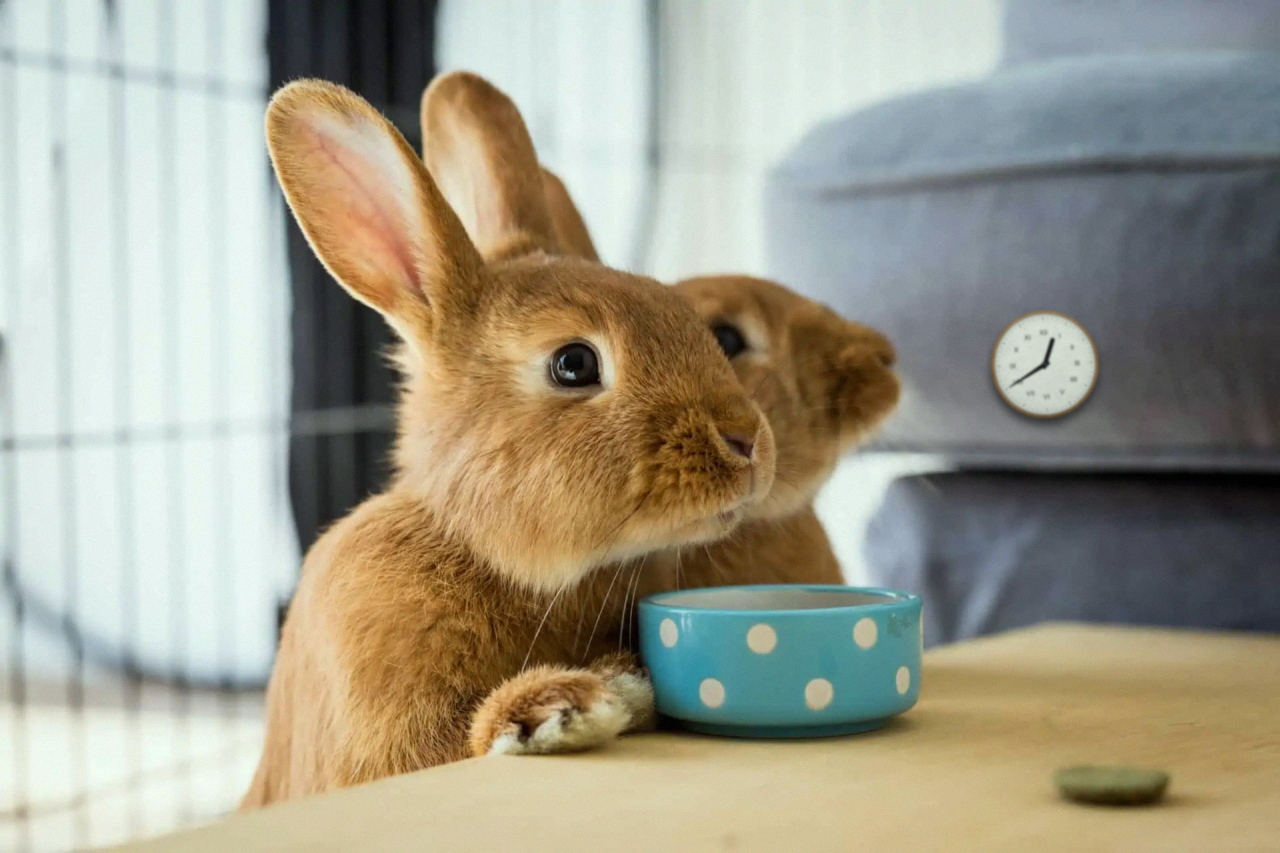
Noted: {"hour": 12, "minute": 40}
